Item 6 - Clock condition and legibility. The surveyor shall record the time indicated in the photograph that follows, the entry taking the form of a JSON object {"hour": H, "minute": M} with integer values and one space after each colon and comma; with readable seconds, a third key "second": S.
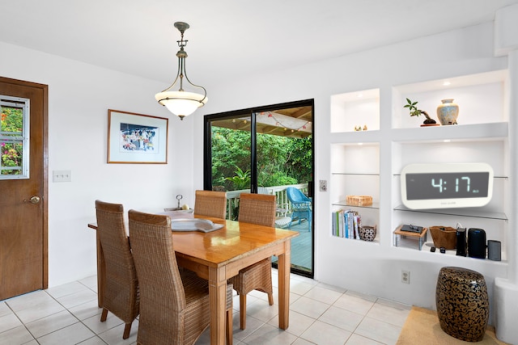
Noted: {"hour": 4, "minute": 17}
